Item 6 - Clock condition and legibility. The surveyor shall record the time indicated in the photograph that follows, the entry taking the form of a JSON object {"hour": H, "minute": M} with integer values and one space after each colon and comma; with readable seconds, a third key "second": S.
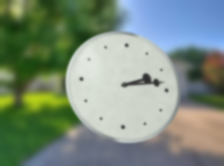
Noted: {"hour": 2, "minute": 13}
